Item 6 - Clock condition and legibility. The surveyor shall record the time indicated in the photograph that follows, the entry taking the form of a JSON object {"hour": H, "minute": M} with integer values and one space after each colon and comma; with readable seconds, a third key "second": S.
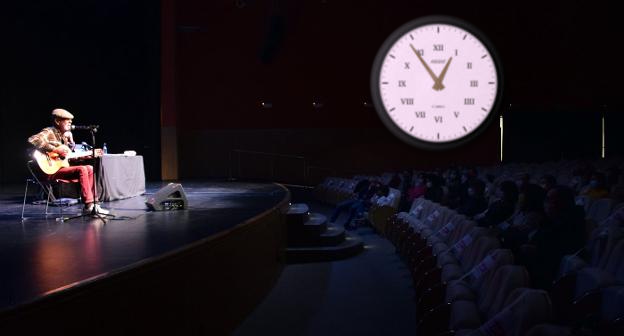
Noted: {"hour": 12, "minute": 54}
